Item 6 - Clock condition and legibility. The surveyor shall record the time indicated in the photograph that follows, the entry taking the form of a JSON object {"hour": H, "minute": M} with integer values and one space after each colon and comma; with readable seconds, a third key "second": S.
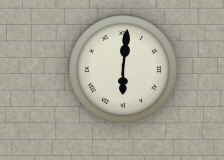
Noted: {"hour": 6, "minute": 1}
